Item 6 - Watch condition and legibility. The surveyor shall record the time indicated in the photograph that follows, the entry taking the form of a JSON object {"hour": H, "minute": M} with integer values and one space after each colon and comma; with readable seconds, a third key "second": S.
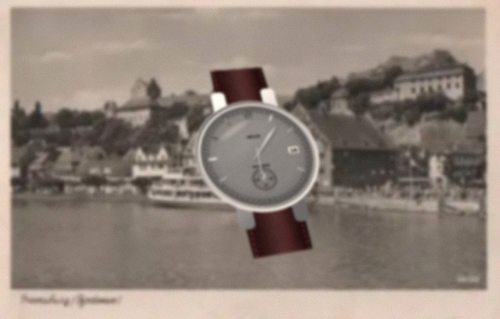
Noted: {"hour": 6, "minute": 7}
